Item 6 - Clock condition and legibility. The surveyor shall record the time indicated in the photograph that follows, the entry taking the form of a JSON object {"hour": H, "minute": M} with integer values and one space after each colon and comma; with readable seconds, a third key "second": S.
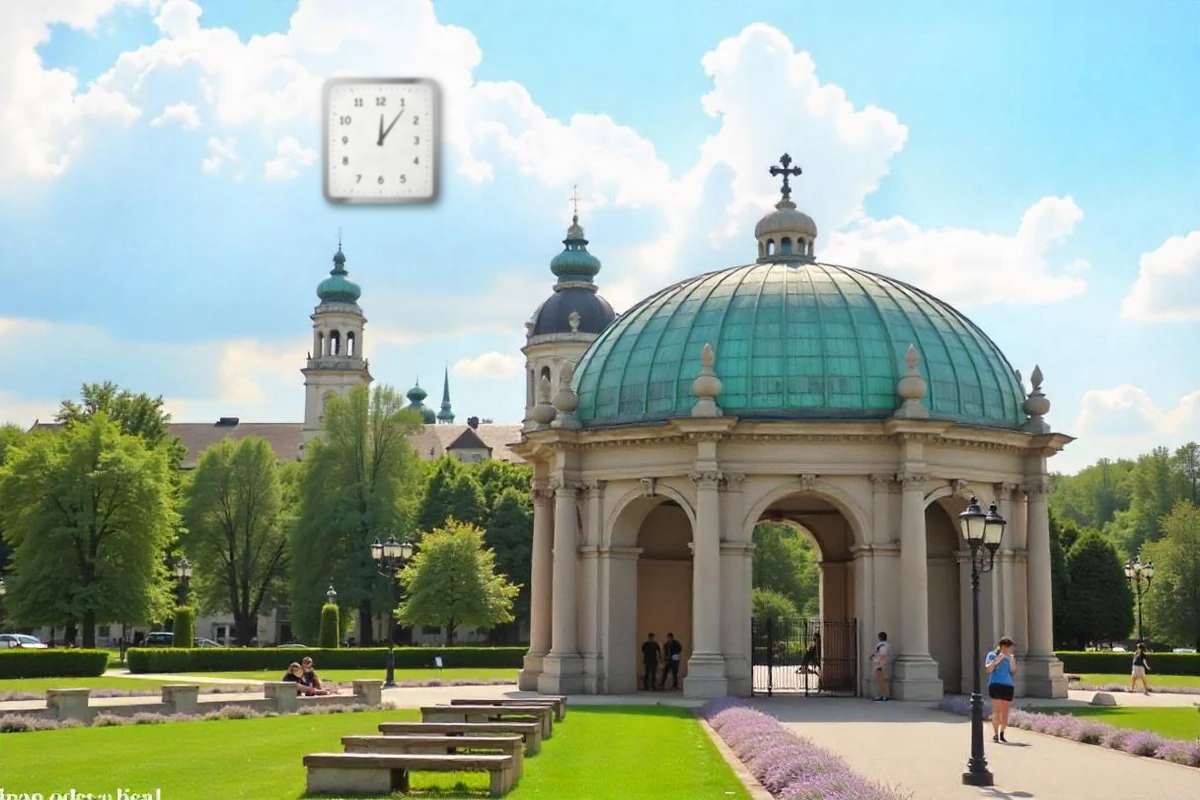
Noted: {"hour": 12, "minute": 6}
